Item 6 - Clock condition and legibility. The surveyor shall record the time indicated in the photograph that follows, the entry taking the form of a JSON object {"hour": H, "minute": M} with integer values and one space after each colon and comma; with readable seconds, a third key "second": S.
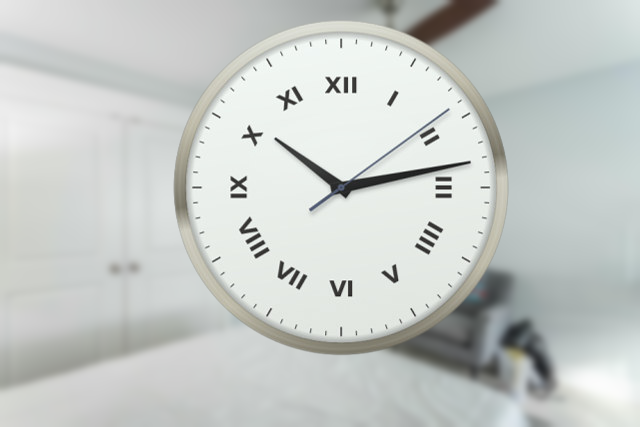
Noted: {"hour": 10, "minute": 13, "second": 9}
